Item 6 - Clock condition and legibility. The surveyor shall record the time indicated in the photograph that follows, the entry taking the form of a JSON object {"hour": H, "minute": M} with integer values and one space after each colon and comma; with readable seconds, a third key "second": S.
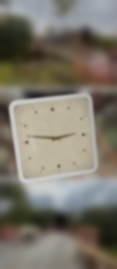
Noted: {"hour": 2, "minute": 47}
